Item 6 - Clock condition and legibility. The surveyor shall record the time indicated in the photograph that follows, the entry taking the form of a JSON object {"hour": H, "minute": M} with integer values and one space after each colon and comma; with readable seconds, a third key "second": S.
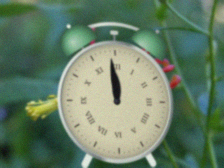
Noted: {"hour": 11, "minute": 59}
